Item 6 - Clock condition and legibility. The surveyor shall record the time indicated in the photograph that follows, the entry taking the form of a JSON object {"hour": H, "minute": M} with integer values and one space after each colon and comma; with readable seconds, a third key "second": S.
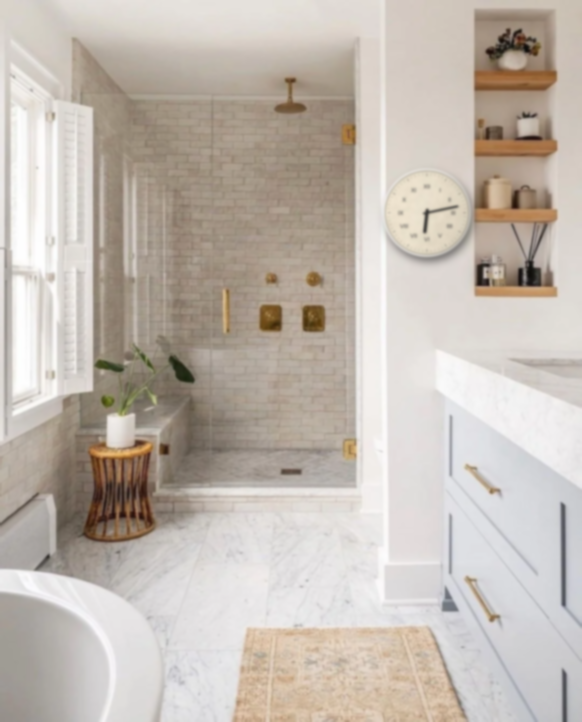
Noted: {"hour": 6, "minute": 13}
